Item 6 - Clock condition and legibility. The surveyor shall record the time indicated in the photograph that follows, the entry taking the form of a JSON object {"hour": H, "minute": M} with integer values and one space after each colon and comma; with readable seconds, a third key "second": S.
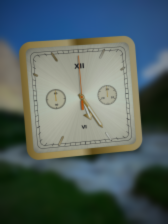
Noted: {"hour": 5, "minute": 25}
